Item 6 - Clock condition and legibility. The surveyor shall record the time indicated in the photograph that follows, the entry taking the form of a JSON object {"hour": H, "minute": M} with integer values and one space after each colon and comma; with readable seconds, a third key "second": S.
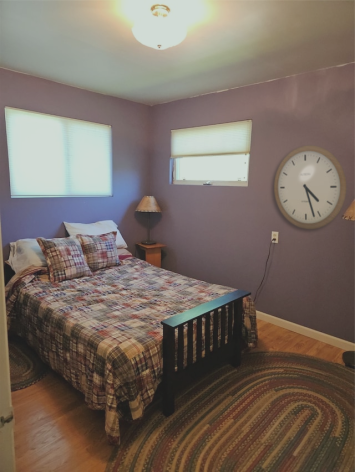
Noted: {"hour": 4, "minute": 27}
